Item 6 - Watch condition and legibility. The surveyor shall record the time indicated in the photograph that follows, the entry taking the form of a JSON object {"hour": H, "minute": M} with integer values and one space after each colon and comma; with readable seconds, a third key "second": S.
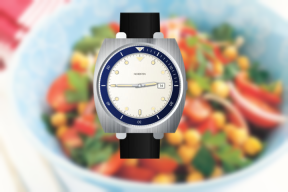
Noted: {"hour": 2, "minute": 45}
